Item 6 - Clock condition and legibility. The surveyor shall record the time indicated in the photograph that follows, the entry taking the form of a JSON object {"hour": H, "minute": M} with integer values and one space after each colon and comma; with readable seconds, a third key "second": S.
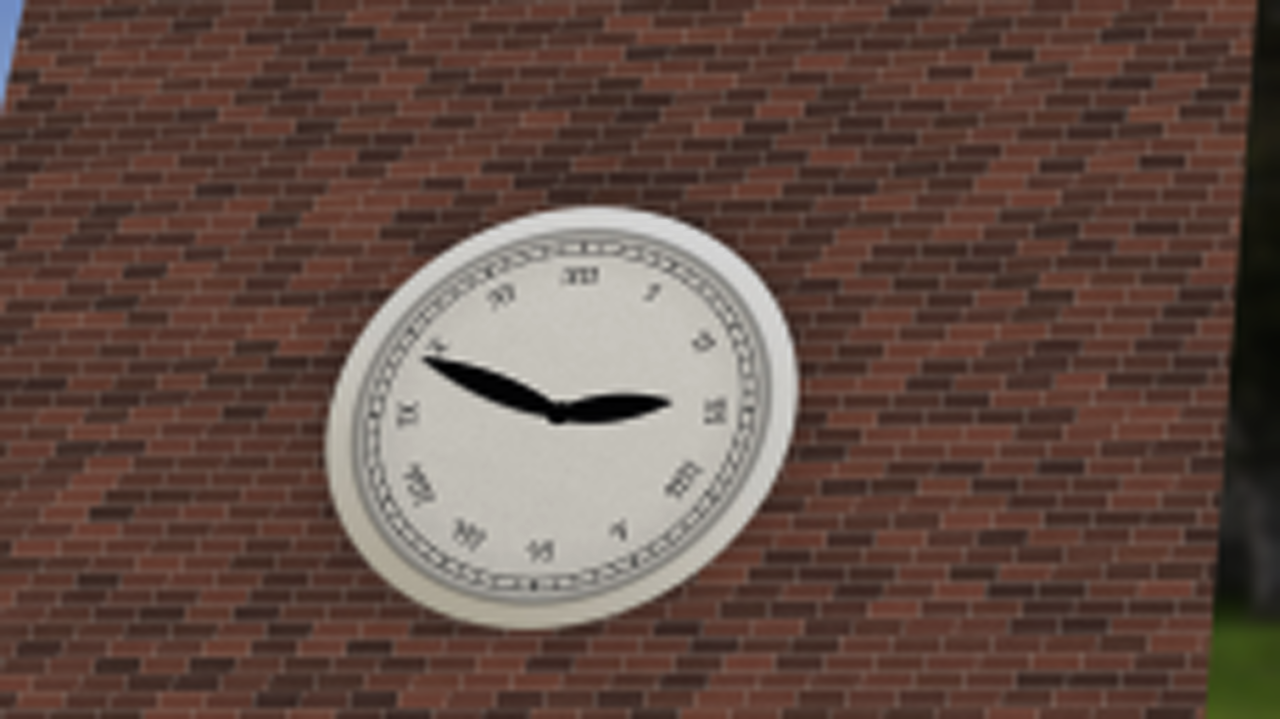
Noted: {"hour": 2, "minute": 49}
